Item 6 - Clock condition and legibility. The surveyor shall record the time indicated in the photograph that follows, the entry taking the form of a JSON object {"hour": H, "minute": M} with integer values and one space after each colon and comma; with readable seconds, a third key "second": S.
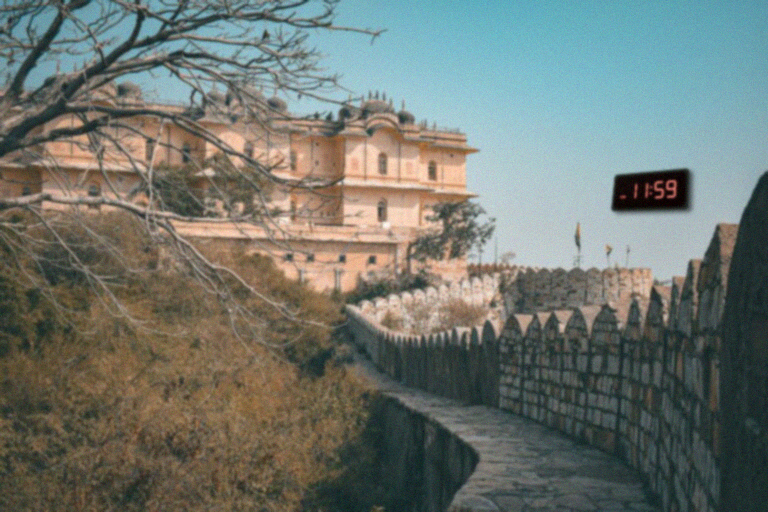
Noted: {"hour": 11, "minute": 59}
